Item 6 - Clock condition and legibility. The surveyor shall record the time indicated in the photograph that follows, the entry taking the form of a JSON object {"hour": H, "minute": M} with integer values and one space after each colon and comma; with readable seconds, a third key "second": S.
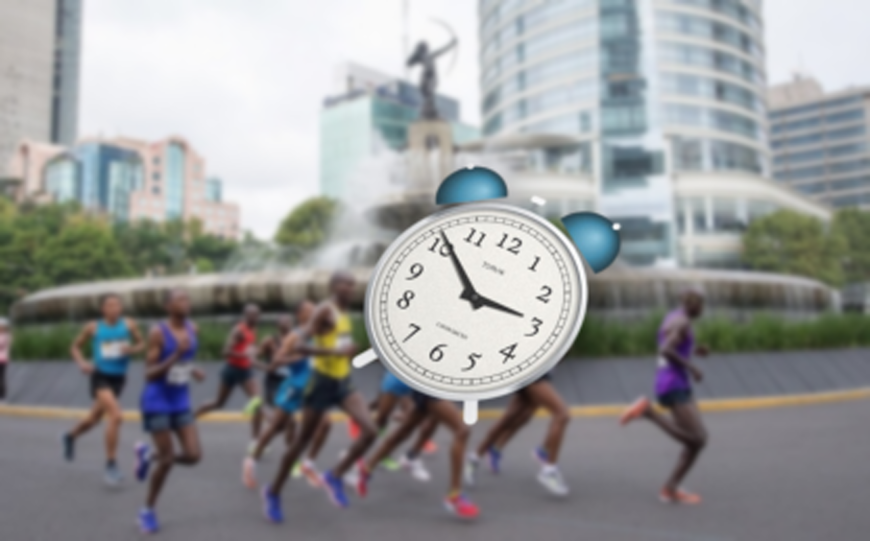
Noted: {"hour": 2, "minute": 51}
